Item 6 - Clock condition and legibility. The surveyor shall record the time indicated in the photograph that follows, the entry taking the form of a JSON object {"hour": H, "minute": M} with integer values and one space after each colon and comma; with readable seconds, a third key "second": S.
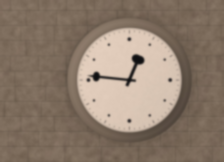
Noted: {"hour": 12, "minute": 46}
